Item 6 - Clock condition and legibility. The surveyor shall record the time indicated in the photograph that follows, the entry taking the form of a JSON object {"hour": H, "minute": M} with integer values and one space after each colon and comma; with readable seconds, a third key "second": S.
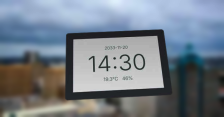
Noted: {"hour": 14, "minute": 30}
